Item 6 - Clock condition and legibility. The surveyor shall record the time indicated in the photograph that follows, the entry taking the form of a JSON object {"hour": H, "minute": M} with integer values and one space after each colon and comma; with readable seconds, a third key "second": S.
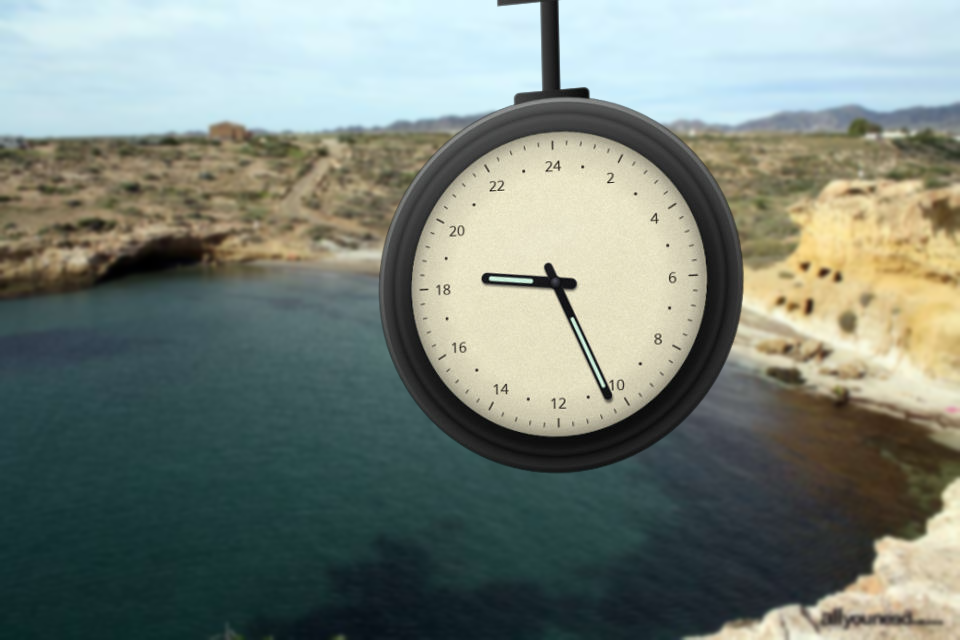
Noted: {"hour": 18, "minute": 26}
